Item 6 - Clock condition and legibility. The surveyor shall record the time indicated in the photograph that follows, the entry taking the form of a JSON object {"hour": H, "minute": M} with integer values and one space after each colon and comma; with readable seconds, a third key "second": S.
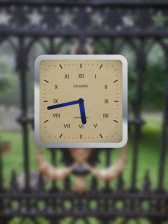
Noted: {"hour": 5, "minute": 43}
